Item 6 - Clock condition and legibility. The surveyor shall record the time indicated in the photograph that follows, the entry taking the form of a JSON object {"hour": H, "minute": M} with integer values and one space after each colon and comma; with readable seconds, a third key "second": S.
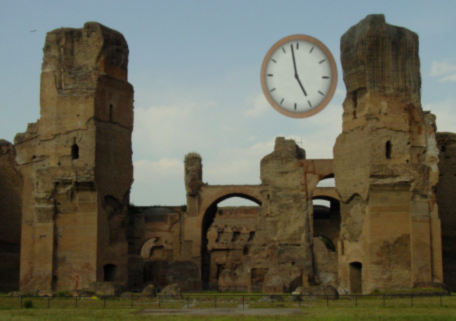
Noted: {"hour": 4, "minute": 58}
